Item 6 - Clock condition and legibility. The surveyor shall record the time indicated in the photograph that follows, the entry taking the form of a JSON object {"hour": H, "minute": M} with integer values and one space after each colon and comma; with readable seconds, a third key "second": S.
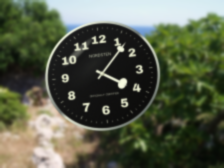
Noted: {"hour": 4, "minute": 7}
